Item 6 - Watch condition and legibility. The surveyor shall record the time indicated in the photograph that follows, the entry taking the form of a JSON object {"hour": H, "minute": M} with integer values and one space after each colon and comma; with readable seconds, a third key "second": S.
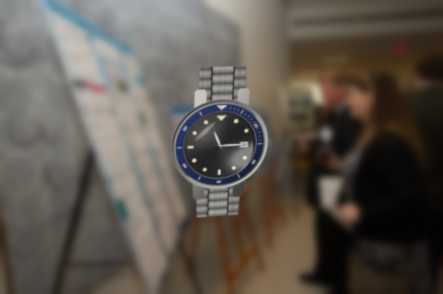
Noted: {"hour": 11, "minute": 15}
